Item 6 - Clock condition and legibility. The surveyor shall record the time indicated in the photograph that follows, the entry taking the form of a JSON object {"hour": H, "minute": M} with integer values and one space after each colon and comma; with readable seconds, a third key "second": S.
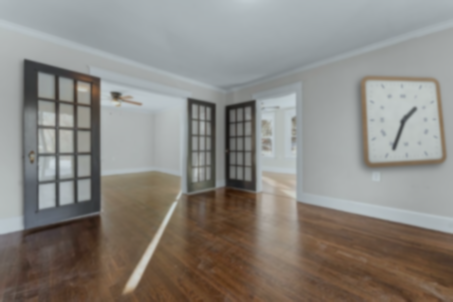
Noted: {"hour": 1, "minute": 34}
